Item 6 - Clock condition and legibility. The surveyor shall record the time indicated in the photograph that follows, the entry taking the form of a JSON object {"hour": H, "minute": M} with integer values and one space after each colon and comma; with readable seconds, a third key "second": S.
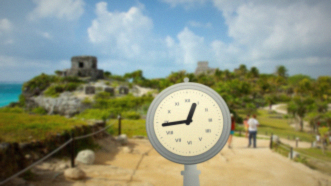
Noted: {"hour": 12, "minute": 44}
